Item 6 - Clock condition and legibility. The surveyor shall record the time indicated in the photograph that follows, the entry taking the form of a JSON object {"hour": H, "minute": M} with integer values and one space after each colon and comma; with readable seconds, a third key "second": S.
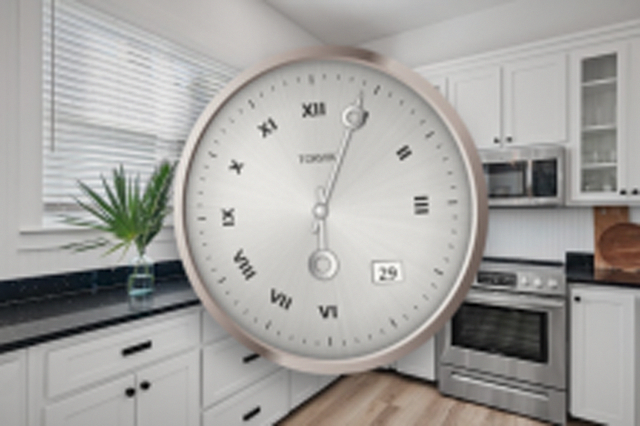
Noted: {"hour": 6, "minute": 4}
